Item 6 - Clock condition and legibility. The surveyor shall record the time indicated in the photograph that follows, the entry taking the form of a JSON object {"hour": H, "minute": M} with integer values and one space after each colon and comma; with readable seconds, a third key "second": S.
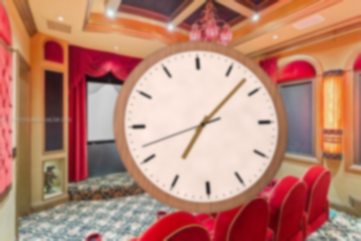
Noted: {"hour": 7, "minute": 7, "second": 42}
